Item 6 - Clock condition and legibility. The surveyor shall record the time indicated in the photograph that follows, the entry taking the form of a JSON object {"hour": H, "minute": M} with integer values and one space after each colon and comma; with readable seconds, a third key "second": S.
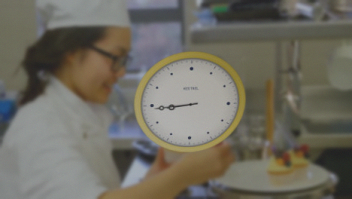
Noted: {"hour": 8, "minute": 44}
